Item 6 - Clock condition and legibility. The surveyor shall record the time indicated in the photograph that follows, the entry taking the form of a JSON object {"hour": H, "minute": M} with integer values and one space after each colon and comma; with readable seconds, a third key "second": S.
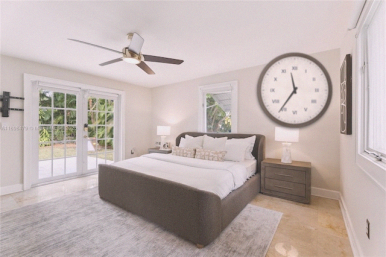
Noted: {"hour": 11, "minute": 36}
